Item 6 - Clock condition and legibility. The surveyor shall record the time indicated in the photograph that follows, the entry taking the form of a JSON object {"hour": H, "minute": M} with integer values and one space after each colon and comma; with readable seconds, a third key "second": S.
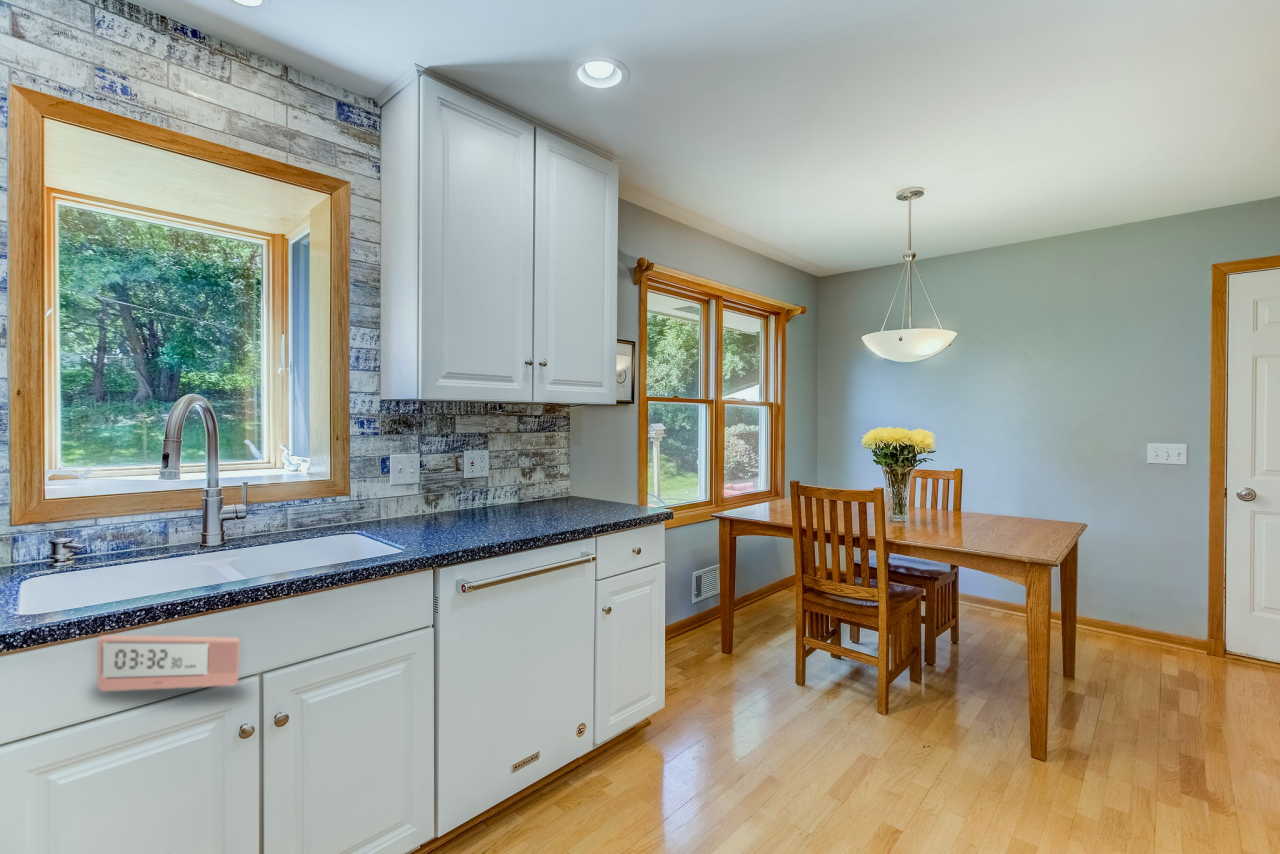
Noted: {"hour": 3, "minute": 32}
